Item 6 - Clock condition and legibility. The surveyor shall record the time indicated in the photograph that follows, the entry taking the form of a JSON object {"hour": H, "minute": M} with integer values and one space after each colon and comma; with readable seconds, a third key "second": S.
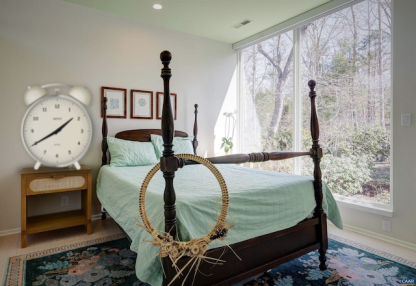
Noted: {"hour": 1, "minute": 40}
